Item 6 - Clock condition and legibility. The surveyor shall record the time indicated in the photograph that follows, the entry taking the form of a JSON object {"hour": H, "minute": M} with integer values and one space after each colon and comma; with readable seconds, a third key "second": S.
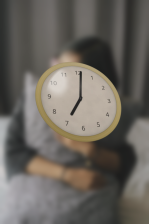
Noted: {"hour": 7, "minute": 1}
